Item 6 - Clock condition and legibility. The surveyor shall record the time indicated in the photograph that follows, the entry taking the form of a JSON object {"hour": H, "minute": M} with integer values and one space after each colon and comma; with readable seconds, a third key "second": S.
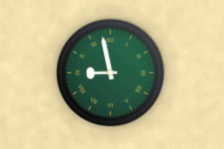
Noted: {"hour": 8, "minute": 58}
